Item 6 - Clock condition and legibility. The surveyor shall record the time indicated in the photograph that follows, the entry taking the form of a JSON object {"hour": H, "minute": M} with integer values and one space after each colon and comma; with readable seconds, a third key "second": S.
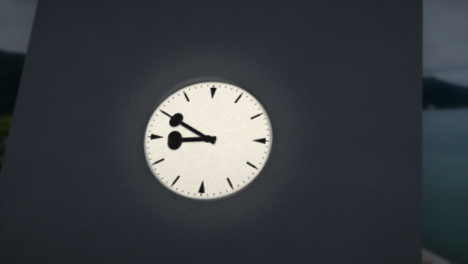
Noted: {"hour": 8, "minute": 50}
